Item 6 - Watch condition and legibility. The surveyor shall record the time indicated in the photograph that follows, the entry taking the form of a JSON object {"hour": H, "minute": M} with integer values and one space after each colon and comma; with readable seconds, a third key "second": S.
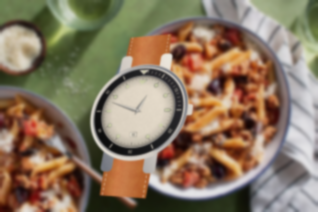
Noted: {"hour": 12, "minute": 48}
